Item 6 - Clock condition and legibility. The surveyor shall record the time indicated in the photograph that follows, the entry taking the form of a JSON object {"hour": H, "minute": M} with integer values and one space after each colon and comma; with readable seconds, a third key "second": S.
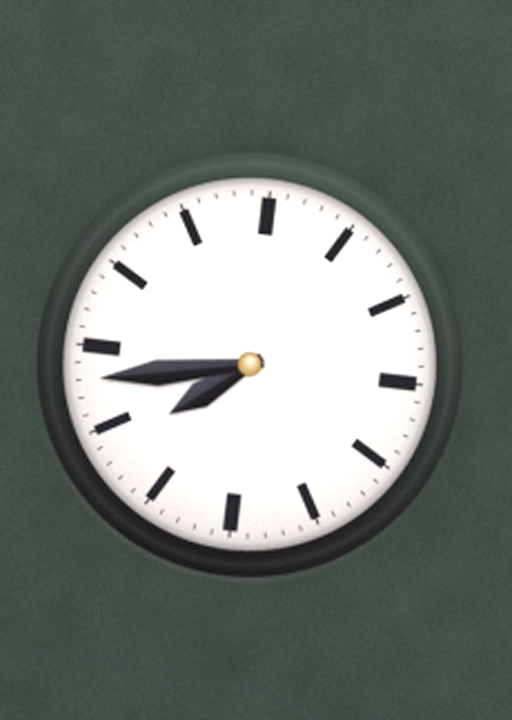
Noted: {"hour": 7, "minute": 43}
